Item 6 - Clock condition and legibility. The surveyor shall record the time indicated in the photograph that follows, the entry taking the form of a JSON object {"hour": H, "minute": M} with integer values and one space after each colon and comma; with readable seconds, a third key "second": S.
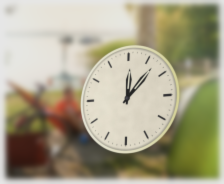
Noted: {"hour": 12, "minute": 7}
